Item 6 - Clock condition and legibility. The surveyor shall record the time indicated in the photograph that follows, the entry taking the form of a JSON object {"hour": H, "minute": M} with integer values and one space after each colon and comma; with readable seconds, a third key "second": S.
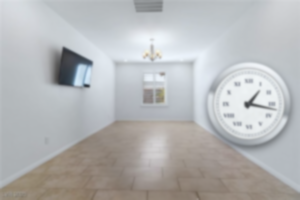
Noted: {"hour": 1, "minute": 17}
